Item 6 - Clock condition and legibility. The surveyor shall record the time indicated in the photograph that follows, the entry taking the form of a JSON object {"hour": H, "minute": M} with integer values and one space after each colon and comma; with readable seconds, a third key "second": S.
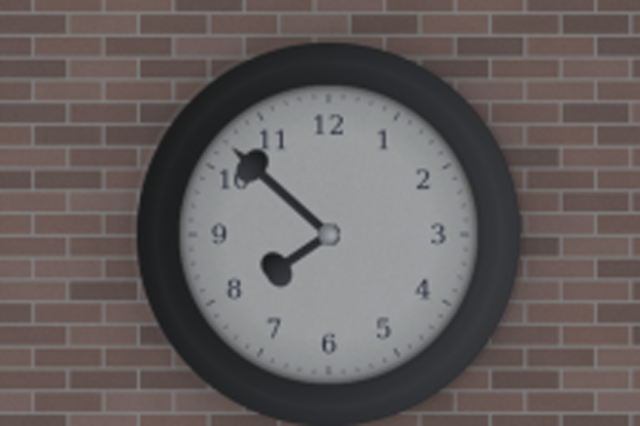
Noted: {"hour": 7, "minute": 52}
